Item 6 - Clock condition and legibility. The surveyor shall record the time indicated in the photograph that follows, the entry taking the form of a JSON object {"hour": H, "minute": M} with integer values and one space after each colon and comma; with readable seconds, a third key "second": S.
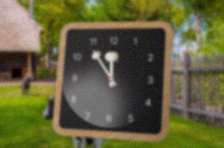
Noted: {"hour": 11, "minute": 54}
